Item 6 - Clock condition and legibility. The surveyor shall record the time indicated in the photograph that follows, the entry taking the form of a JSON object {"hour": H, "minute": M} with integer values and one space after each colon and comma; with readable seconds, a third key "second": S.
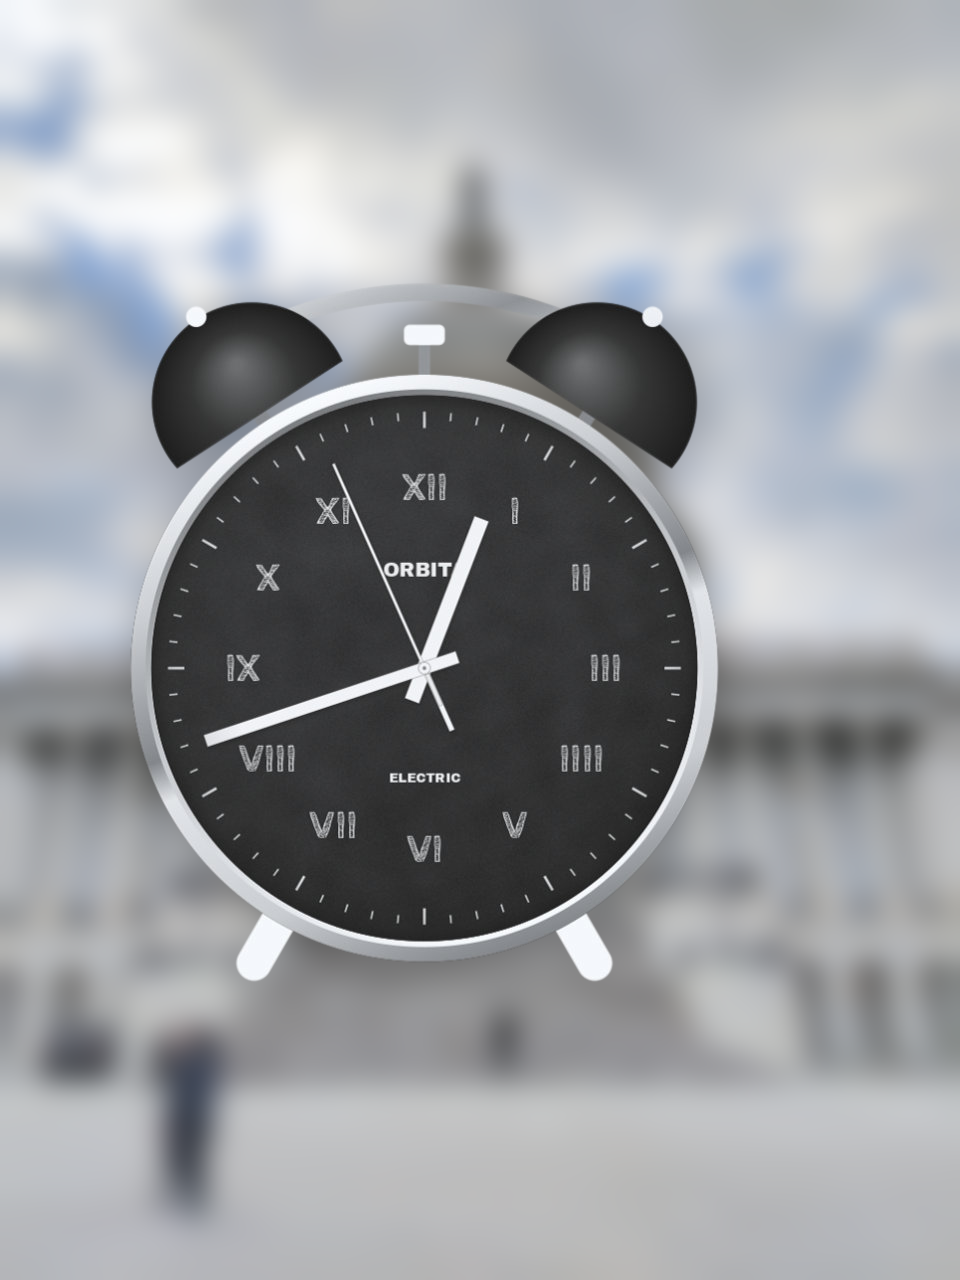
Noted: {"hour": 12, "minute": 41, "second": 56}
